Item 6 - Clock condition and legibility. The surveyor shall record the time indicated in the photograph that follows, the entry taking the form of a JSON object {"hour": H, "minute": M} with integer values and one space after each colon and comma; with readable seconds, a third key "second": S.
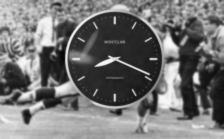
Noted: {"hour": 8, "minute": 19}
